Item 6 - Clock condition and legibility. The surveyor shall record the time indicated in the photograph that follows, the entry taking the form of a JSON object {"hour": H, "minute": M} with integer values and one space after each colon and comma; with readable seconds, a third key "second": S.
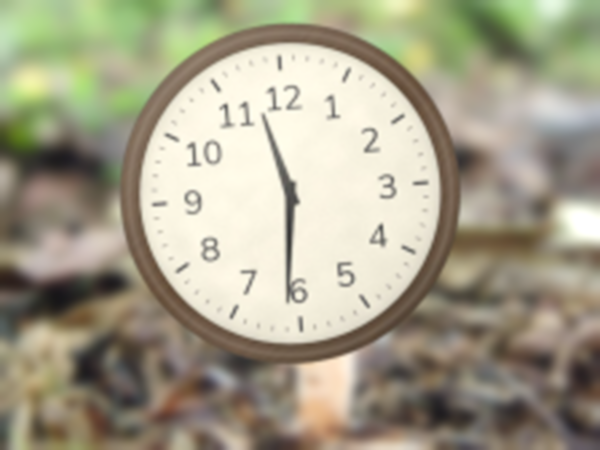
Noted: {"hour": 11, "minute": 31}
